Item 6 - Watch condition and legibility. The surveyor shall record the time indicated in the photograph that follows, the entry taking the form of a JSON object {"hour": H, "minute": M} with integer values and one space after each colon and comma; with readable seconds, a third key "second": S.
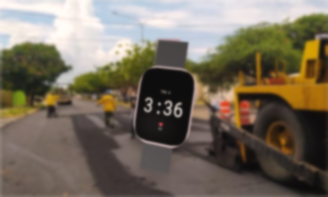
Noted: {"hour": 3, "minute": 36}
